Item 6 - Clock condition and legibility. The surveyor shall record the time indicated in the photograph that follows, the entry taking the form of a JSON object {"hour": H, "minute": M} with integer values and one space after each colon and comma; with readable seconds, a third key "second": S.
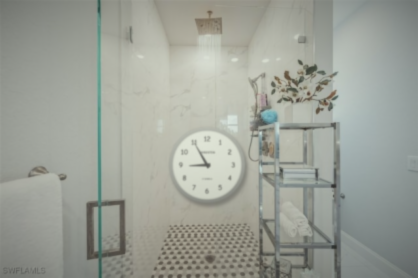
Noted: {"hour": 8, "minute": 55}
